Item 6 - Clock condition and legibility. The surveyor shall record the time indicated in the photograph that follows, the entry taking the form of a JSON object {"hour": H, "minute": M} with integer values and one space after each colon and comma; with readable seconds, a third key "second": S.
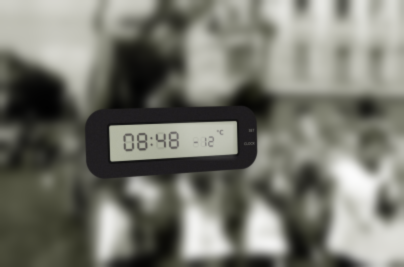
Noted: {"hour": 8, "minute": 48}
